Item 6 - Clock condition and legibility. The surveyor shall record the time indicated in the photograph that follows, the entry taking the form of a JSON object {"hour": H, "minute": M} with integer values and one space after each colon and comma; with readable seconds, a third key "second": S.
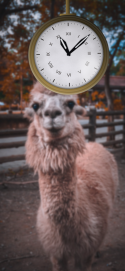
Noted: {"hour": 11, "minute": 8}
